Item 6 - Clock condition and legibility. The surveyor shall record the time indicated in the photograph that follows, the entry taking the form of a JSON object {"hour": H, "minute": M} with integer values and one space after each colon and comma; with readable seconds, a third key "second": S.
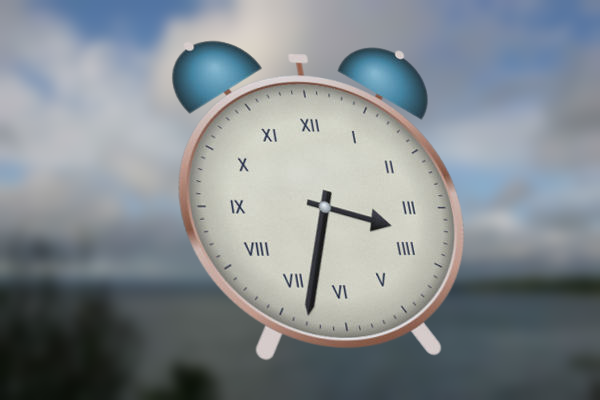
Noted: {"hour": 3, "minute": 33}
